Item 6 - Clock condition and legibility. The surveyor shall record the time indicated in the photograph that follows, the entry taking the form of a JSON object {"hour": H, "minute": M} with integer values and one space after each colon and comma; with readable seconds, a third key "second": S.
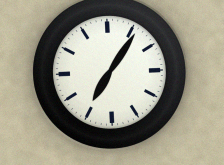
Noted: {"hour": 7, "minute": 6}
